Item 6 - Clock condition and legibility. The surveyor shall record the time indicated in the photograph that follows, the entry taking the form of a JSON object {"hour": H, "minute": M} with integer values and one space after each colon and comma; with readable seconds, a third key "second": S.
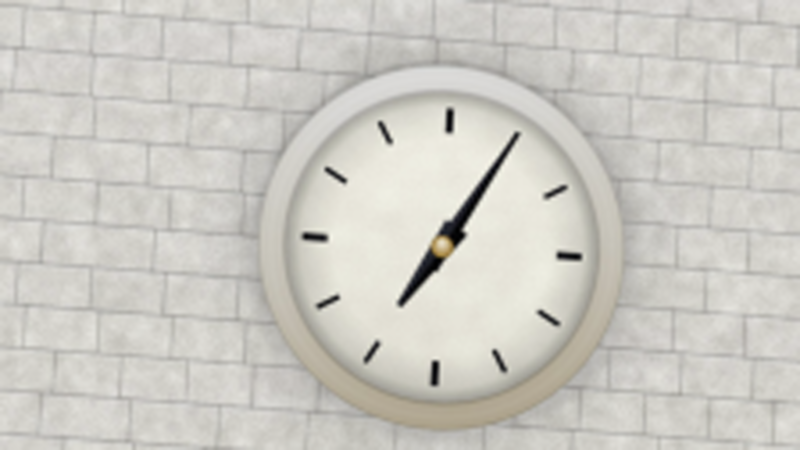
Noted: {"hour": 7, "minute": 5}
